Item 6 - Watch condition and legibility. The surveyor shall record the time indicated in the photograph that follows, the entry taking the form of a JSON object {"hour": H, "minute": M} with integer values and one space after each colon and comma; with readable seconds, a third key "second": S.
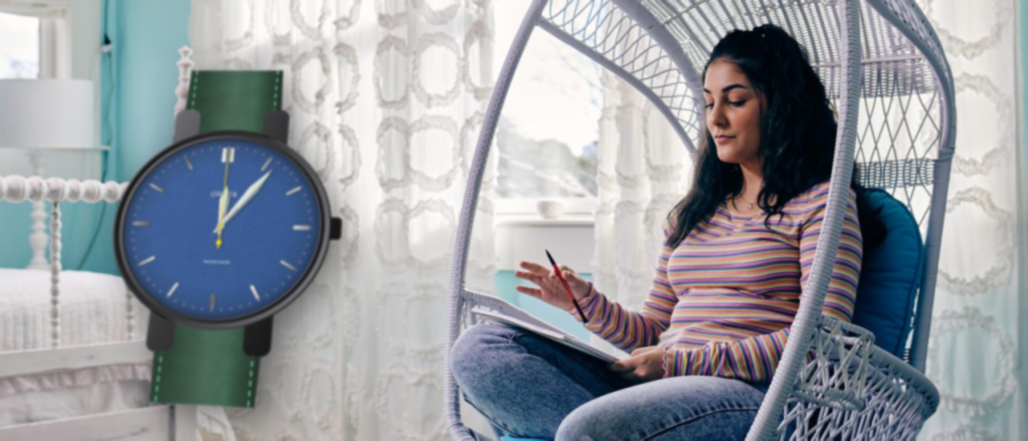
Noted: {"hour": 12, "minute": 6, "second": 0}
